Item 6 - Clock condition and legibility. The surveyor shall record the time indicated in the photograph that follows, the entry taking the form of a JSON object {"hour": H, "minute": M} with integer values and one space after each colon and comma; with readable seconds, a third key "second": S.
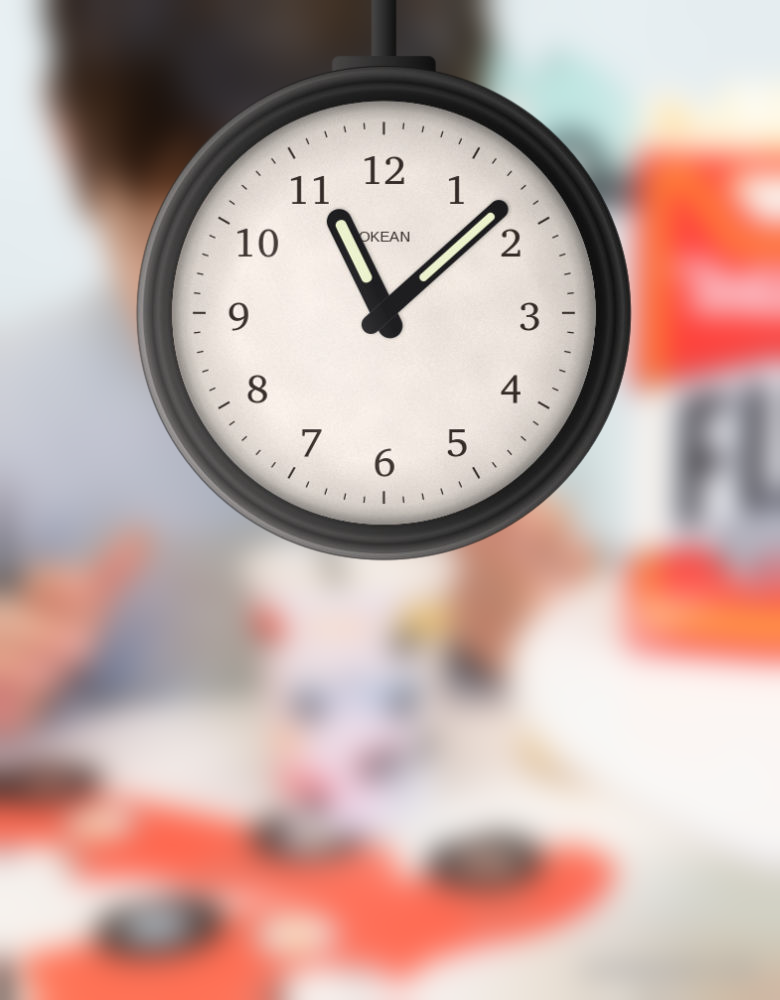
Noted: {"hour": 11, "minute": 8}
